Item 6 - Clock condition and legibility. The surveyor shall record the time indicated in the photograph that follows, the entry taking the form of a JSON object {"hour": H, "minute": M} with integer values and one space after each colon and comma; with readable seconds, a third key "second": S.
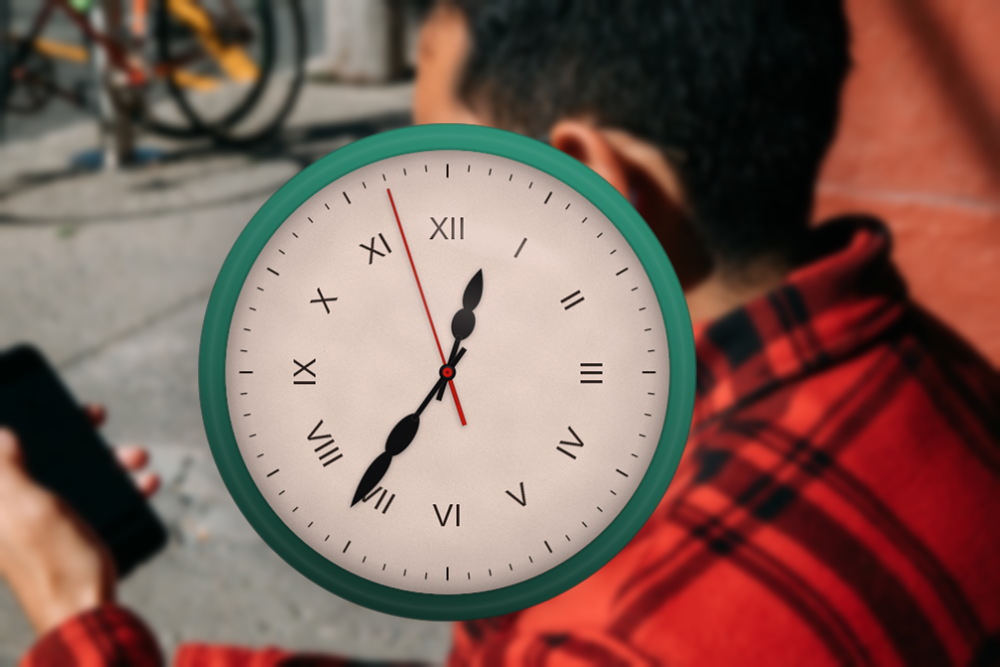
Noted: {"hour": 12, "minute": 35, "second": 57}
